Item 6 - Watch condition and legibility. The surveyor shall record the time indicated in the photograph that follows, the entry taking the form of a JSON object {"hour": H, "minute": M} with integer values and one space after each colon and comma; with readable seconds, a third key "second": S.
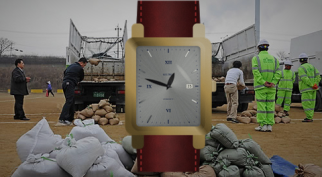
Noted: {"hour": 12, "minute": 48}
